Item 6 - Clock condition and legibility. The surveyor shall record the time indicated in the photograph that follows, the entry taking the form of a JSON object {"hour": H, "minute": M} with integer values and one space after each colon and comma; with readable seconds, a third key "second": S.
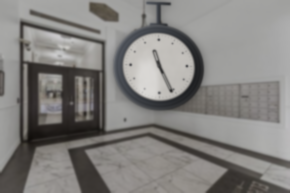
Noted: {"hour": 11, "minute": 26}
